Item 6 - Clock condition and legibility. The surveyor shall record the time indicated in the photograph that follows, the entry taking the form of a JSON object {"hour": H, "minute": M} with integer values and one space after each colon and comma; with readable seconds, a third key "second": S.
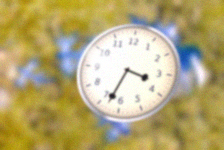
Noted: {"hour": 3, "minute": 33}
